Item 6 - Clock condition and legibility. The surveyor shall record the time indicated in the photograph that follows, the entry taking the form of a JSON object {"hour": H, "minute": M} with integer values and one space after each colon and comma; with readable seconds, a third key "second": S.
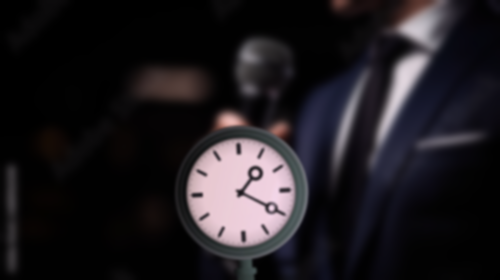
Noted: {"hour": 1, "minute": 20}
